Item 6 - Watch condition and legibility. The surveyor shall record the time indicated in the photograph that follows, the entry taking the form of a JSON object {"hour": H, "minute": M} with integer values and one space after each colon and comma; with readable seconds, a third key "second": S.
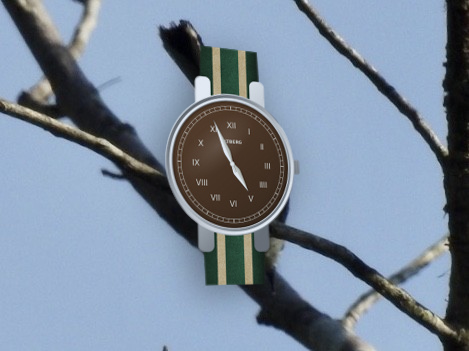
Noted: {"hour": 4, "minute": 56}
